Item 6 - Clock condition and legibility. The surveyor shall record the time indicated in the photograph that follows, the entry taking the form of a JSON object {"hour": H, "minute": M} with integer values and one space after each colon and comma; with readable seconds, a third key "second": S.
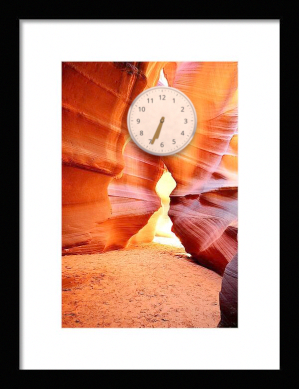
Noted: {"hour": 6, "minute": 34}
